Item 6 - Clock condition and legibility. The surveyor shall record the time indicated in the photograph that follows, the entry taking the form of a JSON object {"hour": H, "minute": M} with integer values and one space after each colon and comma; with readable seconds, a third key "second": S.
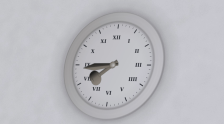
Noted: {"hour": 7, "minute": 44}
